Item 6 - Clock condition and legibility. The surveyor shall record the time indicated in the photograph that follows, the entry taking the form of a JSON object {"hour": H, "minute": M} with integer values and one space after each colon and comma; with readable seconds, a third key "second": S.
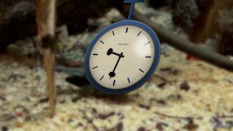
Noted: {"hour": 9, "minute": 32}
